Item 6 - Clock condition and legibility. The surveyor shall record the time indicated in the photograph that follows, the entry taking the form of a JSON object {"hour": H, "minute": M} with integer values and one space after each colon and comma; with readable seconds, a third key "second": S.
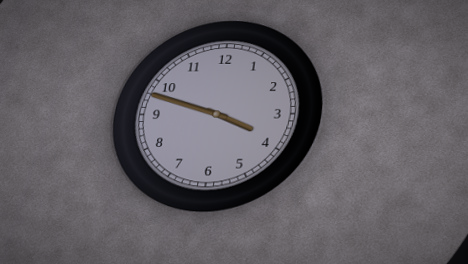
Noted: {"hour": 3, "minute": 48}
